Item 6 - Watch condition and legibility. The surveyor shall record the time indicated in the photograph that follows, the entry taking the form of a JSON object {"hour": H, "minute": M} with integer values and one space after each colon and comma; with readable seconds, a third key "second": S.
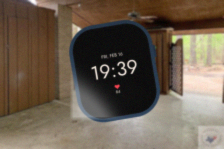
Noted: {"hour": 19, "minute": 39}
